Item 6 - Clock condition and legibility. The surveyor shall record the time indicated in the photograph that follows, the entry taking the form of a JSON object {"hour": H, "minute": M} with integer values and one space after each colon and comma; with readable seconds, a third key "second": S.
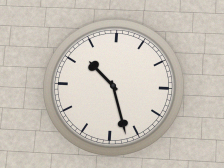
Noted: {"hour": 10, "minute": 27}
